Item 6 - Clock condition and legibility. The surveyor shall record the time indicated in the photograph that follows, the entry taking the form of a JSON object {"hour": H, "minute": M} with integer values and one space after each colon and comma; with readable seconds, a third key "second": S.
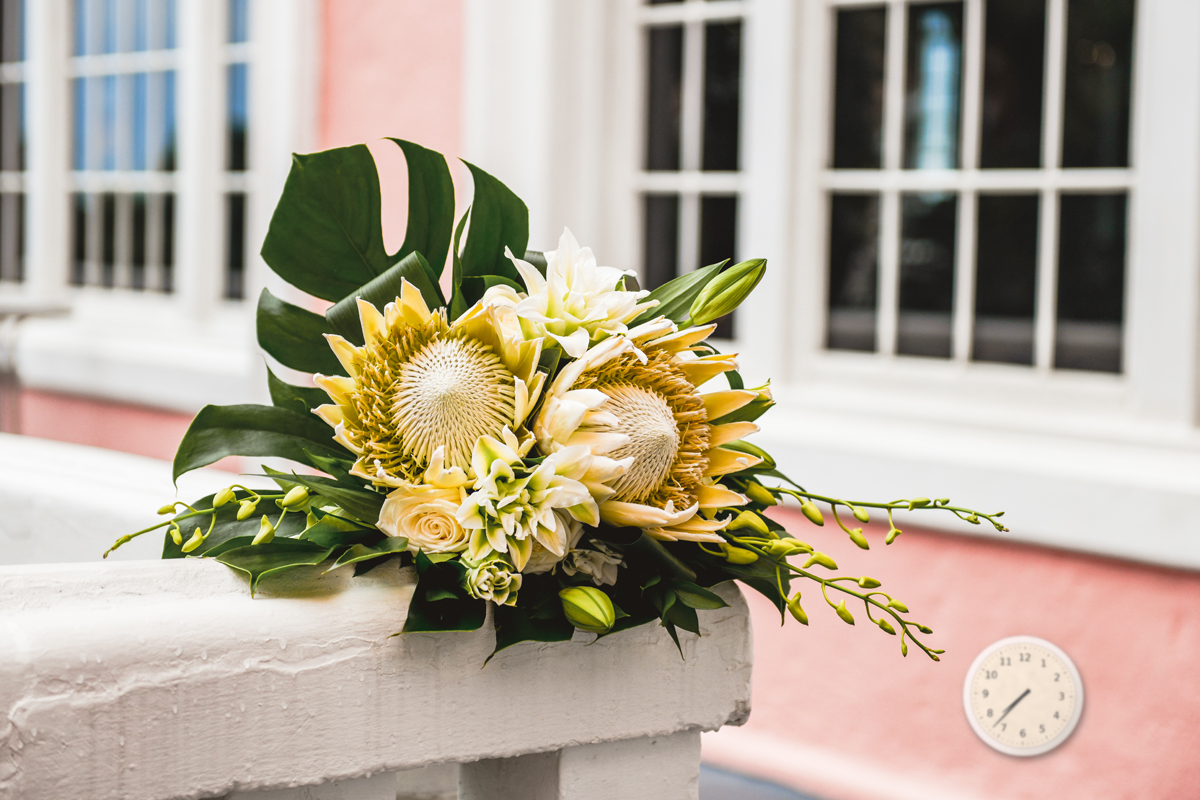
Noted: {"hour": 7, "minute": 37}
